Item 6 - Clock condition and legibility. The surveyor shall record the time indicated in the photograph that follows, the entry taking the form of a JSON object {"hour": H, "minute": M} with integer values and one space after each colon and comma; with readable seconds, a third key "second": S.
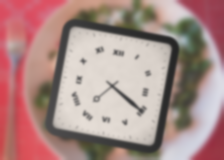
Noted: {"hour": 7, "minute": 20}
